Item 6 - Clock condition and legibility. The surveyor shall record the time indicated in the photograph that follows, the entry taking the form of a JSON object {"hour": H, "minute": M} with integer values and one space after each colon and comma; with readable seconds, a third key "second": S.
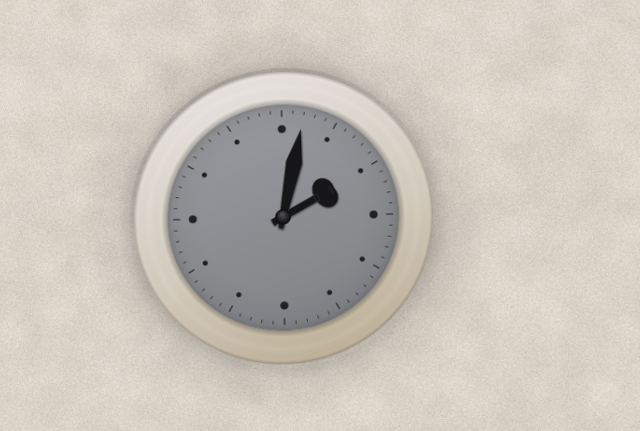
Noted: {"hour": 2, "minute": 2}
